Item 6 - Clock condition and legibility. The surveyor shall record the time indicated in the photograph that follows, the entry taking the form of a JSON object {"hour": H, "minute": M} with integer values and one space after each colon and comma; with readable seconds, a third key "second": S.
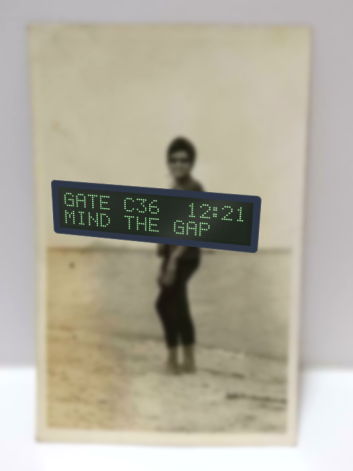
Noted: {"hour": 12, "minute": 21}
